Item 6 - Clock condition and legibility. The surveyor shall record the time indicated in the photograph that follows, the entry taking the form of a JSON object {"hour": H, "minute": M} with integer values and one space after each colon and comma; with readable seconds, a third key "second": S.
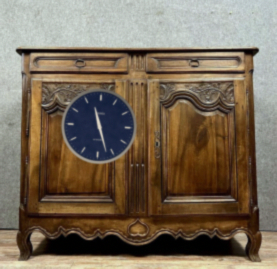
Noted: {"hour": 11, "minute": 27}
